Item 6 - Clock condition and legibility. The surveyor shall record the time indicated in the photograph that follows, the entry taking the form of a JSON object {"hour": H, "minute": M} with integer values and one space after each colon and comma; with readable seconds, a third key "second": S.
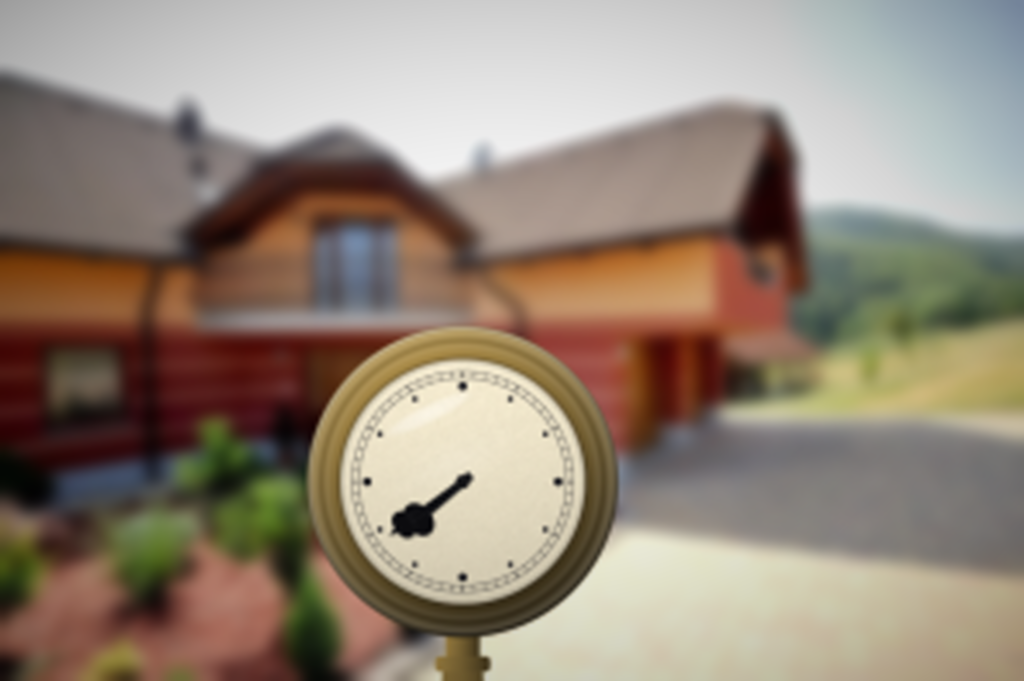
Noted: {"hour": 7, "minute": 39}
